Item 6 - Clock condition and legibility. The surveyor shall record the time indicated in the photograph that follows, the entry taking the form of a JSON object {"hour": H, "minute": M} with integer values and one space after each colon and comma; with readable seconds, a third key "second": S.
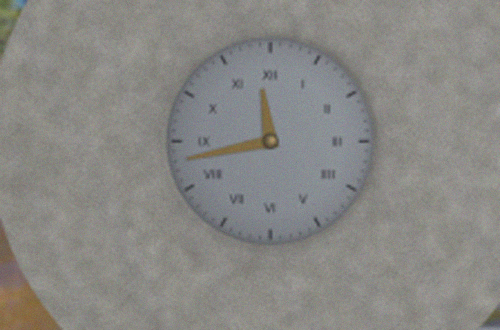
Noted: {"hour": 11, "minute": 43}
